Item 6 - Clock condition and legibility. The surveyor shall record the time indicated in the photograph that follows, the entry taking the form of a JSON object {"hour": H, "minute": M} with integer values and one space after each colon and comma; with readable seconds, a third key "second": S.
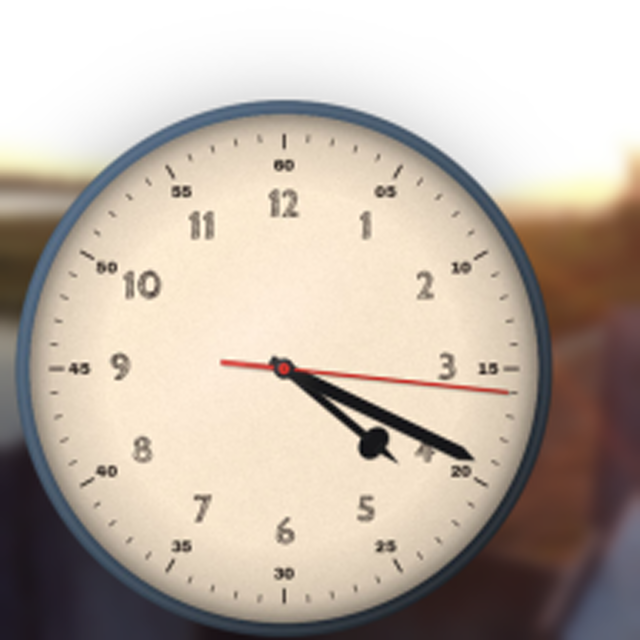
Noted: {"hour": 4, "minute": 19, "second": 16}
